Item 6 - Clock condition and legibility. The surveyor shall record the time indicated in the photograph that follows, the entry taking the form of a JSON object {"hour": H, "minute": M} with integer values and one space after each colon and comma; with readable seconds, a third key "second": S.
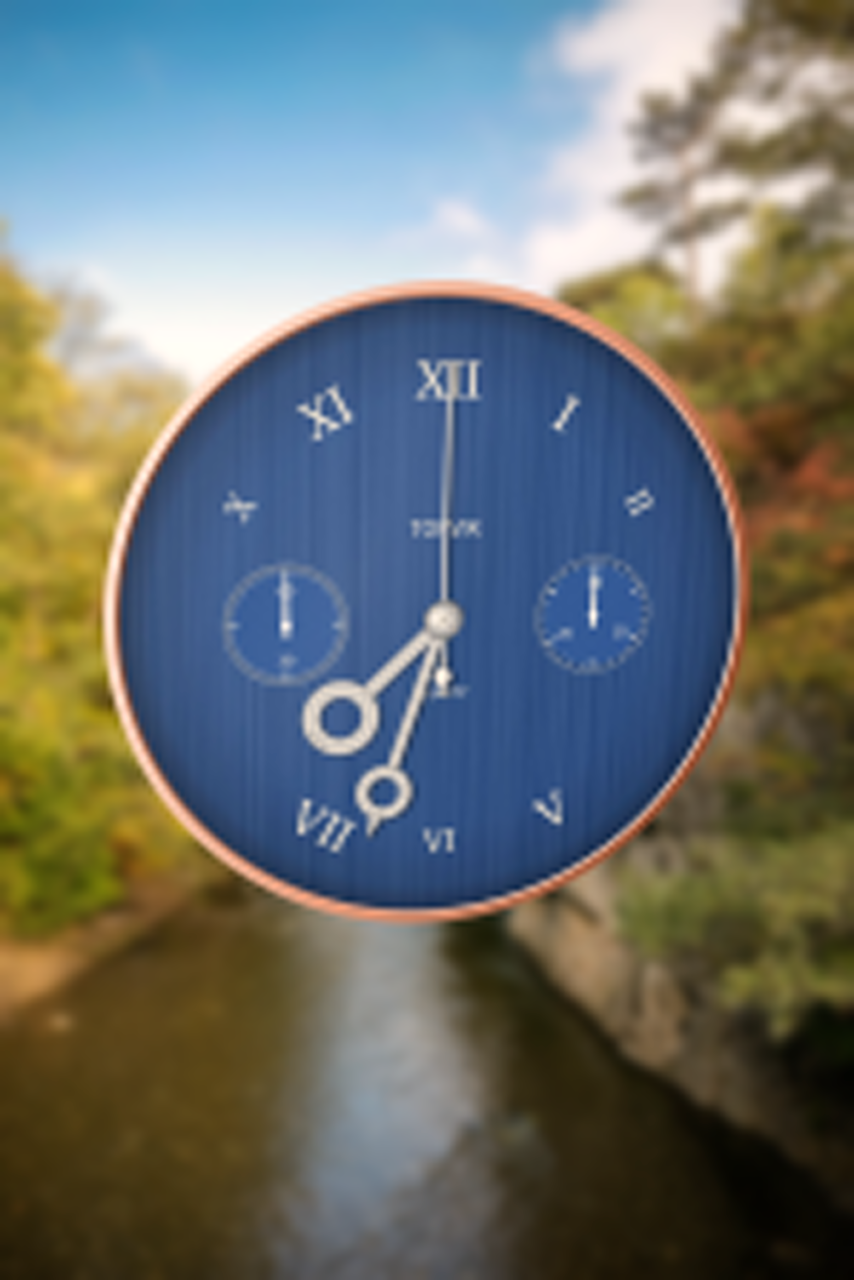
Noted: {"hour": 7, "minute": 33}
